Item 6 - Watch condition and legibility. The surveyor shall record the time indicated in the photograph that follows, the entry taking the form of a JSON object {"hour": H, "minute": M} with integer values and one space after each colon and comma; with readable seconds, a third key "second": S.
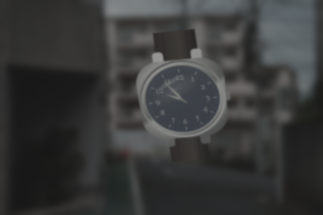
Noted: {"hour": 9, "minute": 54}
